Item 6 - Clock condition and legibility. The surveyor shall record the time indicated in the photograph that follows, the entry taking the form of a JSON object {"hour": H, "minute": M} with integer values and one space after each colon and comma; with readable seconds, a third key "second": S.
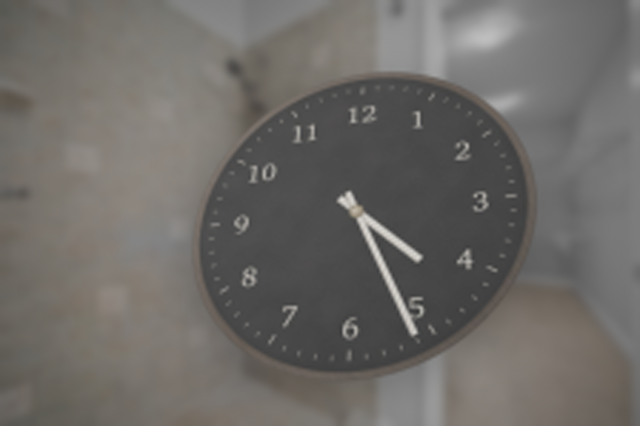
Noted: {"hour": 4, "minute": 26}
